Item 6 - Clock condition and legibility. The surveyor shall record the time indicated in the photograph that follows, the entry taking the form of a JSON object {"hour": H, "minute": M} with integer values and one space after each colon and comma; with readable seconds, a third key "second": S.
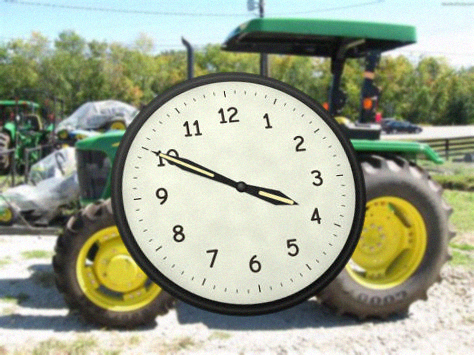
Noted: {"hour": 3, "minute": 50}
